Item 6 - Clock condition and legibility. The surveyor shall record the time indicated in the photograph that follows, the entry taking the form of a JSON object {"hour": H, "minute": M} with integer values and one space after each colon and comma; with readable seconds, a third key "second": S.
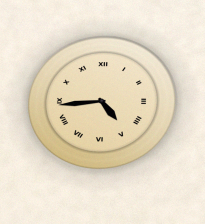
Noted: {"hour": 4, "minute": 44}
